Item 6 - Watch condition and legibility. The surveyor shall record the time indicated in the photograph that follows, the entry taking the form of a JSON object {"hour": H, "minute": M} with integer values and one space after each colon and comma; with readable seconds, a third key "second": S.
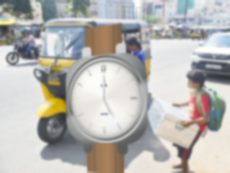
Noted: {"hour": 5, "minute": 0}
